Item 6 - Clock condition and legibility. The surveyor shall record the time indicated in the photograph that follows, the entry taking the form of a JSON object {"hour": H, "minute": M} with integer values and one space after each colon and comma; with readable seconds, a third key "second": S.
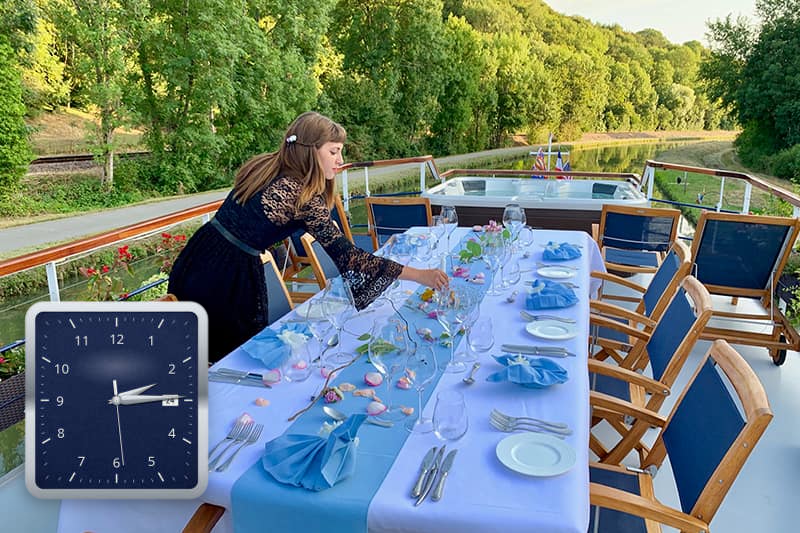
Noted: {"hour": 2, "minute": 14, "second": 29}
